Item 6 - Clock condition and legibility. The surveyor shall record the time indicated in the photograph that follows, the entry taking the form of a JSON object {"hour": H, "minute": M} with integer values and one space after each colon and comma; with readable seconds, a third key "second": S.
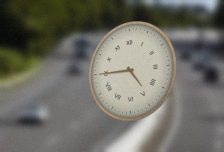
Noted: {"hour": 4, "minute": 45}
